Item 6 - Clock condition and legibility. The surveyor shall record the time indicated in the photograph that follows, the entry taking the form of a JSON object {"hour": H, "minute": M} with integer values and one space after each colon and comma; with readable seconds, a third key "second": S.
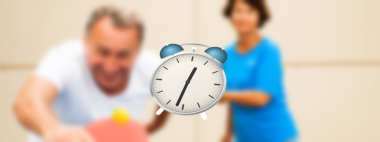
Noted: {"hour": 12, "minute": 32}
